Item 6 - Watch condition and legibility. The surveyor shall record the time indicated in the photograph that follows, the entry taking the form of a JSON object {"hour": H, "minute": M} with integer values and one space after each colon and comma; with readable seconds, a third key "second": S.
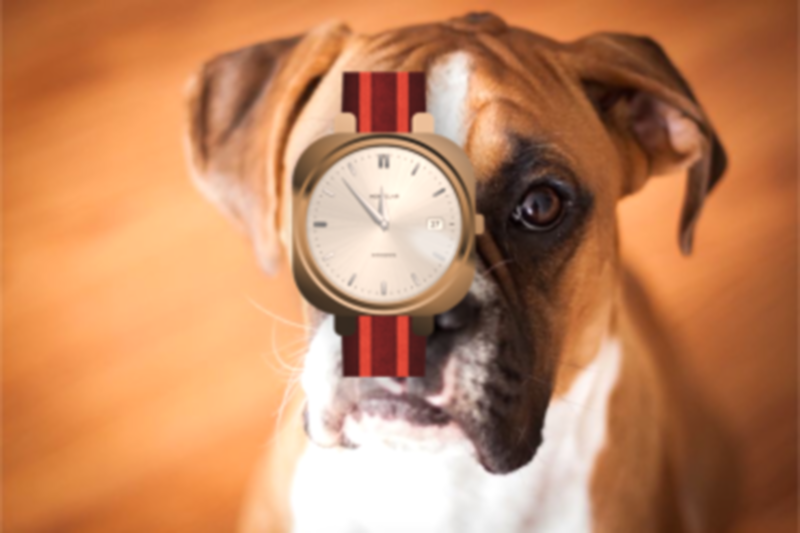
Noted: {"hour": 11, "minute": 53}
